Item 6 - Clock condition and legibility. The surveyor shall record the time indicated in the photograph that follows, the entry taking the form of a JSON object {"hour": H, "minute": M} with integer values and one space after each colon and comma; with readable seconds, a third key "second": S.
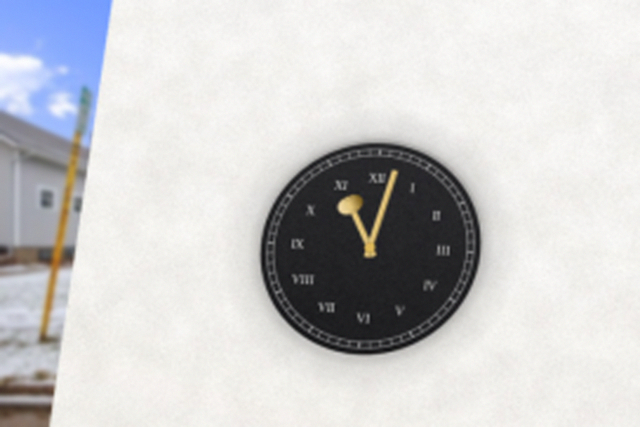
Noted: {"hour": 11, "minute": 2}
